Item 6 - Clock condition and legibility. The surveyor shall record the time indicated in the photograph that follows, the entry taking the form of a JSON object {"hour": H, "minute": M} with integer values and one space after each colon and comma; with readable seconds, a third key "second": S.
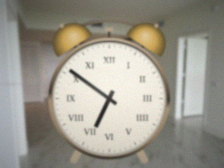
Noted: {"hour": 6, "minute": 51}
